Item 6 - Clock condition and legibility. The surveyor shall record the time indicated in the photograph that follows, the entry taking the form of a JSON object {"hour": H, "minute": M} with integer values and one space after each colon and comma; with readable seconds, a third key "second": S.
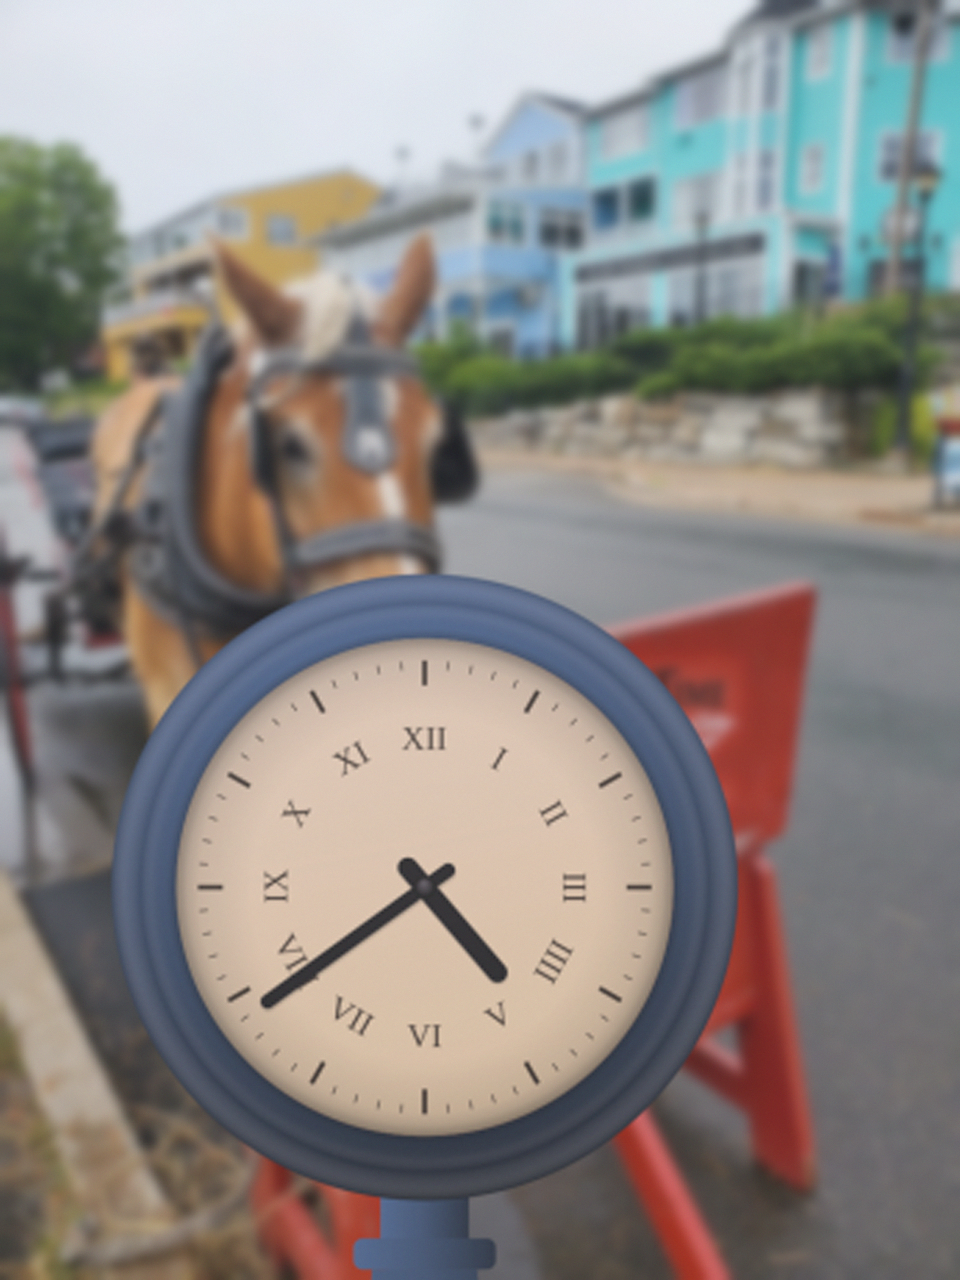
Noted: {"hour": 4, "minute": 39}
